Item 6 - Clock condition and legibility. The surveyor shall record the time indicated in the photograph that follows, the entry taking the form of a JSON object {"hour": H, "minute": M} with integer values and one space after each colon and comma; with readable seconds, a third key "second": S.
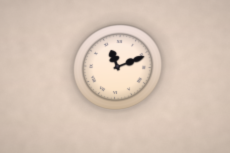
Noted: {"hour": 11, "minute": 11}
